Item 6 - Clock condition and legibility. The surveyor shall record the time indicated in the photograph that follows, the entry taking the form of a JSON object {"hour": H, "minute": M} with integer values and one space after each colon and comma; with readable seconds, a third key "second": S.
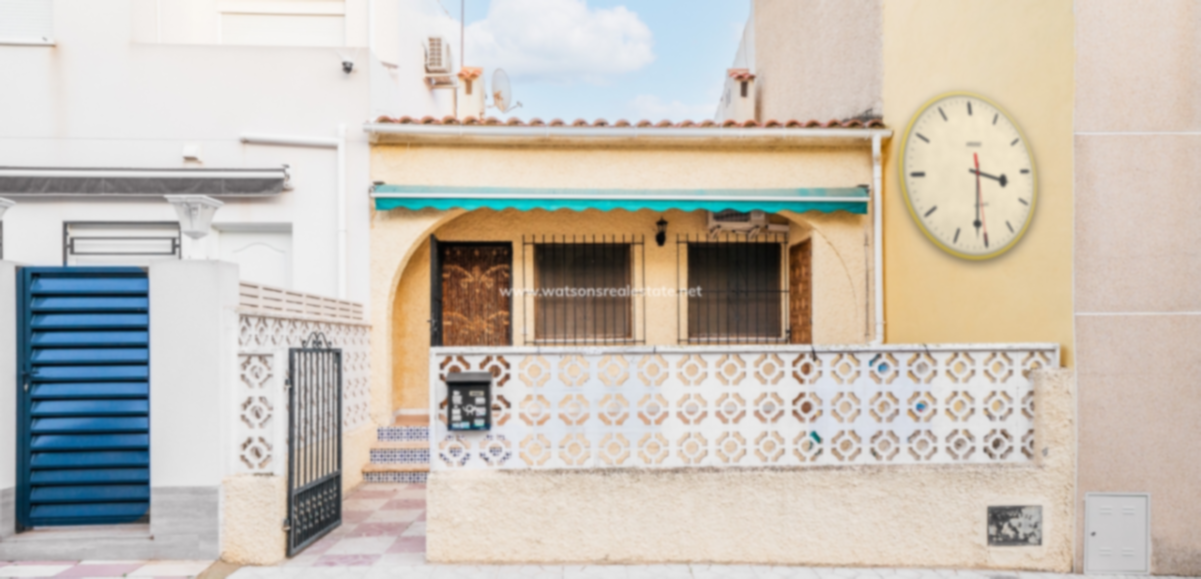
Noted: {"hour": 3, "minute": 31, "second": 30}
